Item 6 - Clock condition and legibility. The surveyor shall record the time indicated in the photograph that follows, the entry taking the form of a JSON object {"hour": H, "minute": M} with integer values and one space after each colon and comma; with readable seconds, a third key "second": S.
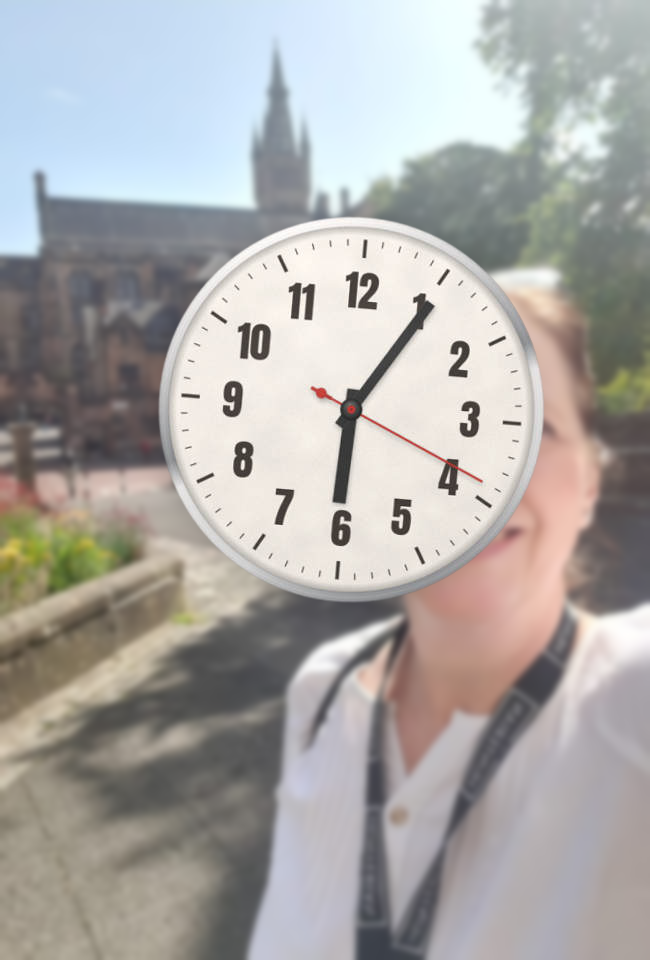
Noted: {"hour": 6, "minute": 5, "second": 19}
